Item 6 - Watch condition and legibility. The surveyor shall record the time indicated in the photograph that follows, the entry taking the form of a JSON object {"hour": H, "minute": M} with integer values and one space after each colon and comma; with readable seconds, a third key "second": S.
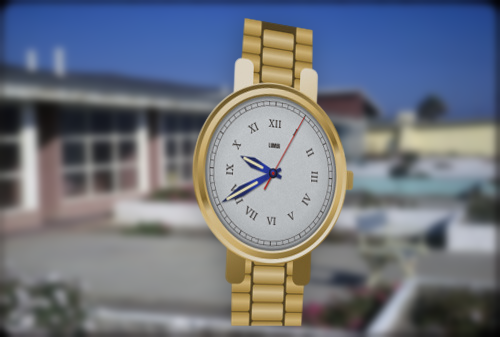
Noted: {"hour": 9, "minute": 40, "second": 5}
